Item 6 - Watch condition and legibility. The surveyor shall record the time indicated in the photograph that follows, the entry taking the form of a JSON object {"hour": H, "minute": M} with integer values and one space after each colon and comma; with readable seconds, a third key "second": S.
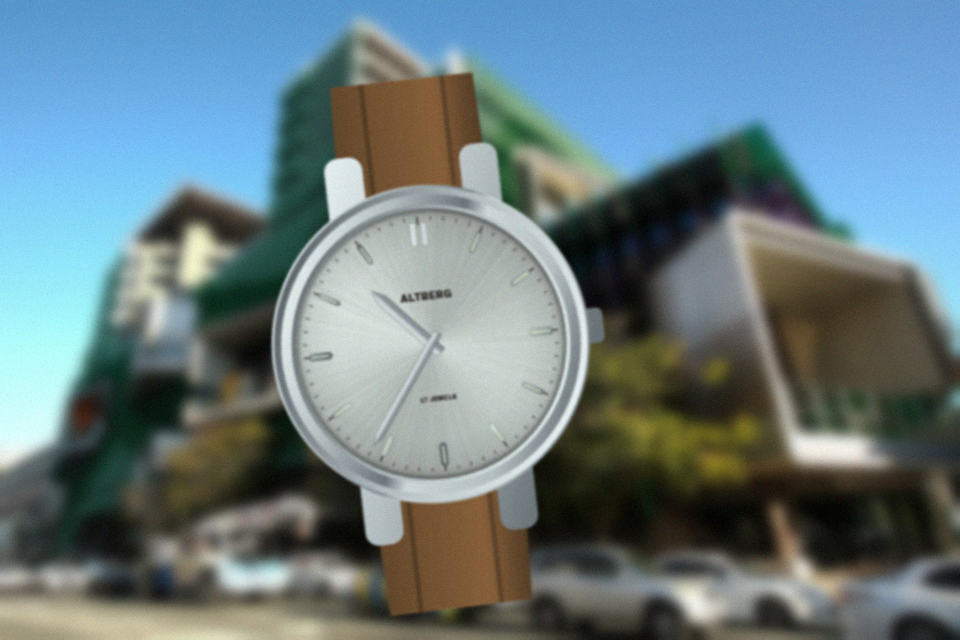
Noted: {"hour": 10, "minute": 36}
